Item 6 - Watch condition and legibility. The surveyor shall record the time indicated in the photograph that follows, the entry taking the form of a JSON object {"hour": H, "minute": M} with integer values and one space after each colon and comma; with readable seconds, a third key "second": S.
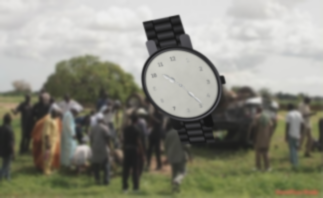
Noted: {"hour": 10, "minute": 24}
